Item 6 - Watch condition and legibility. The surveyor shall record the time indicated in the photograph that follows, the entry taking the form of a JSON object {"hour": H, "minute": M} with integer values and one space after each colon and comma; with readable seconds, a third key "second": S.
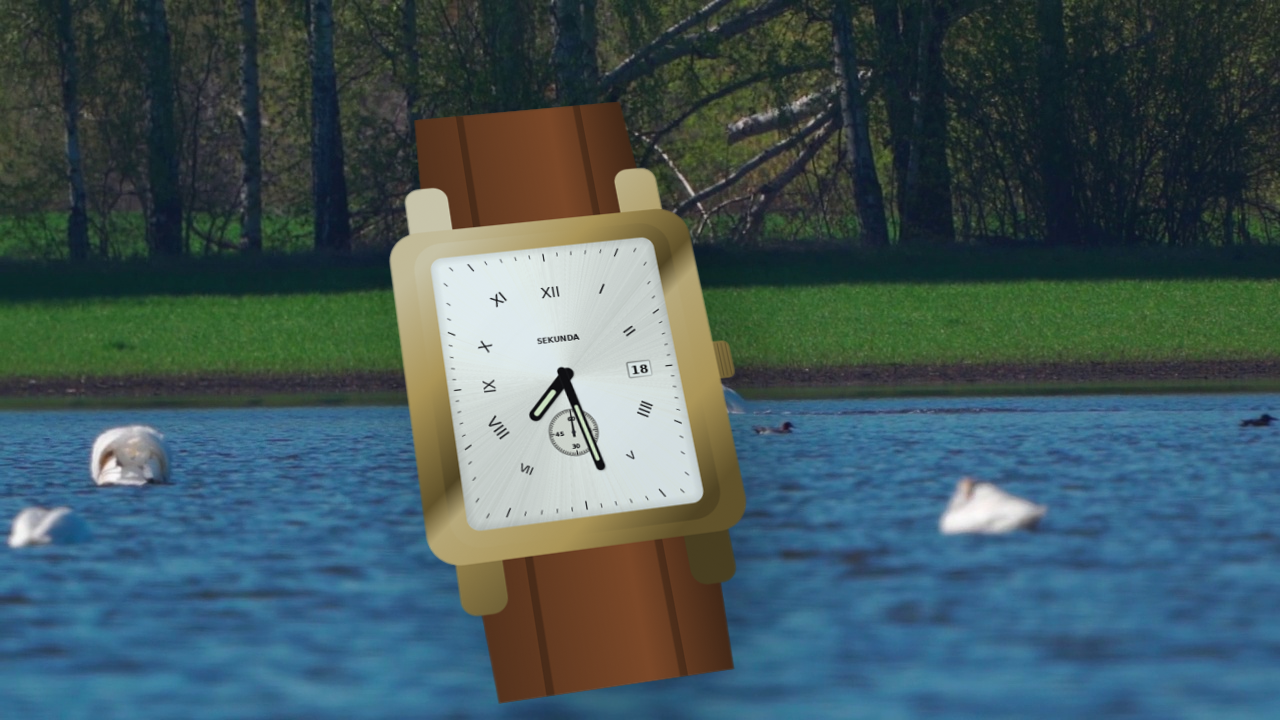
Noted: {"hour": 7, "minute": 28}
